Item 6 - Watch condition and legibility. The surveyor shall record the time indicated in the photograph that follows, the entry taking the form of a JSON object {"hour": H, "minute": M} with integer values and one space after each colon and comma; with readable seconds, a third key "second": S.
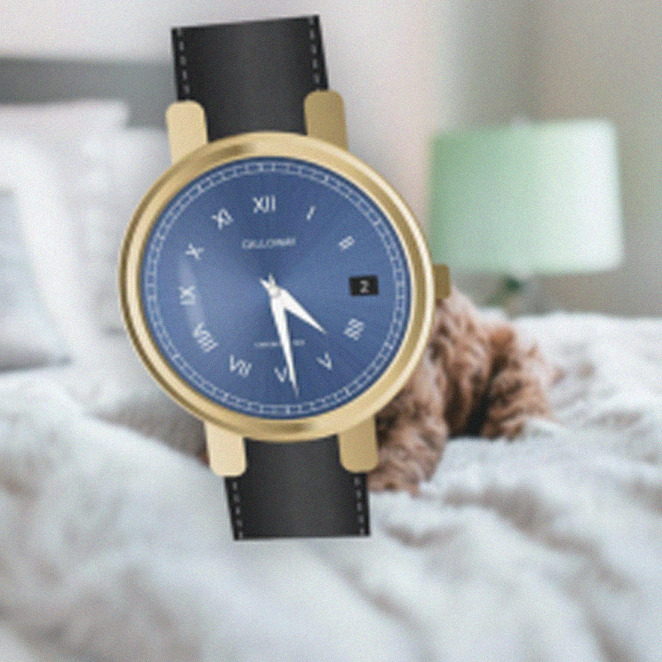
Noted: {"hour": 4, "minute": 29}
